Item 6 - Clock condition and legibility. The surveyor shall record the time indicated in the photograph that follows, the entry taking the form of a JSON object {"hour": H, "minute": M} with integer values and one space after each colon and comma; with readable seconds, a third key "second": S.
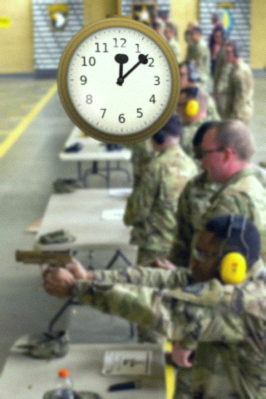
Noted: {"hour": 12, "minute": 8}
